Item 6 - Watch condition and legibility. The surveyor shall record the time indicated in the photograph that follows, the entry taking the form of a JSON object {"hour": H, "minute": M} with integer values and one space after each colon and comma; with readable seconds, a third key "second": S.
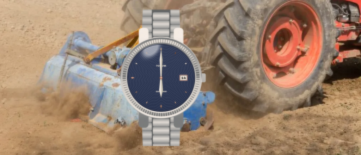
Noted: {"hour": 6, "minute": 0}
